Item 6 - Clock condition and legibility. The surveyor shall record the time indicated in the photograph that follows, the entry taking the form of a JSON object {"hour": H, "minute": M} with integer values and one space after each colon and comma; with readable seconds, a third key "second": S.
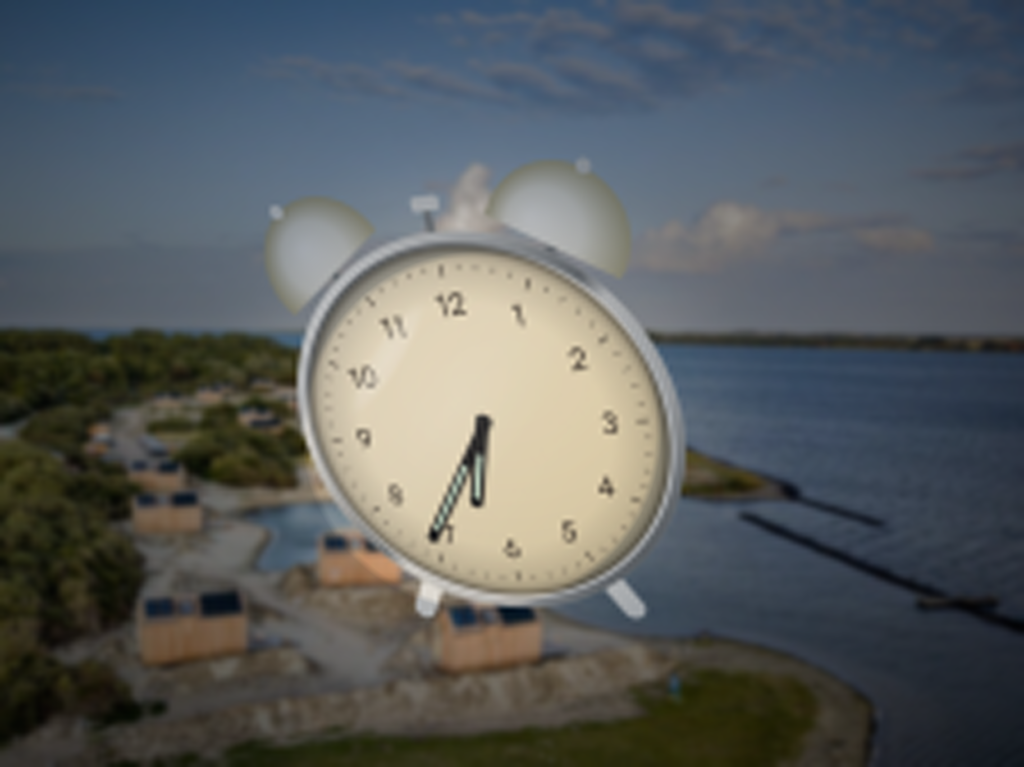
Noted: {"hour": 6, "minute": 36}
